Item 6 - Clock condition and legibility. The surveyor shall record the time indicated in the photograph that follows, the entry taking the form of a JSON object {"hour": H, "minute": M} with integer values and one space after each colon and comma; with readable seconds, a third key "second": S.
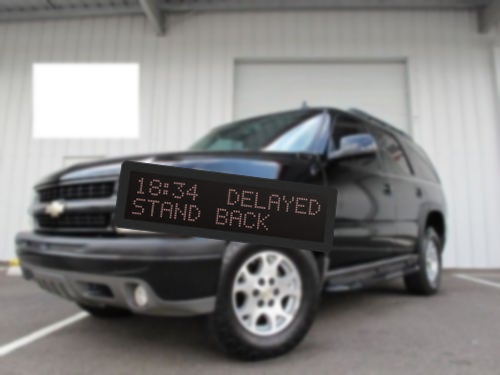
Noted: {"hour": 18, "minute": 34}
